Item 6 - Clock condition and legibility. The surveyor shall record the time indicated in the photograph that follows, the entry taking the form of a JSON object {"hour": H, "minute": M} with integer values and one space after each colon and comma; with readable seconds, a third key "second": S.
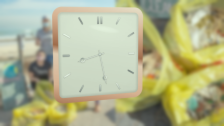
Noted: {"hour": 8, "minute": 28}
